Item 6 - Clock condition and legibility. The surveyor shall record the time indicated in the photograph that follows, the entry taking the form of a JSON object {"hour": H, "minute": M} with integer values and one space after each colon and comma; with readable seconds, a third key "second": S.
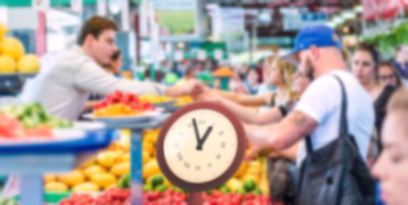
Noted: {"hour": 12, "minute": 57}
